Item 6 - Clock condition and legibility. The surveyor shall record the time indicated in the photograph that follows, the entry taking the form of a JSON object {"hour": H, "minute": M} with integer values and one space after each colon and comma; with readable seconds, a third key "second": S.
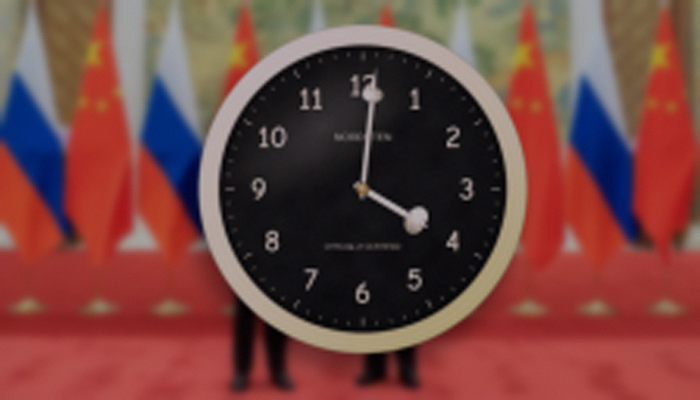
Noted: {"hour": 4, "minute": 1}
